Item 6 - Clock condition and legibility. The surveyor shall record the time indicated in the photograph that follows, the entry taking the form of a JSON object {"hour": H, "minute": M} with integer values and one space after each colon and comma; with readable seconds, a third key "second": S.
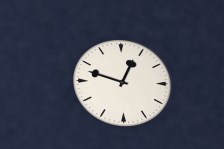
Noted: {"hour": 12, "minute": 48}
